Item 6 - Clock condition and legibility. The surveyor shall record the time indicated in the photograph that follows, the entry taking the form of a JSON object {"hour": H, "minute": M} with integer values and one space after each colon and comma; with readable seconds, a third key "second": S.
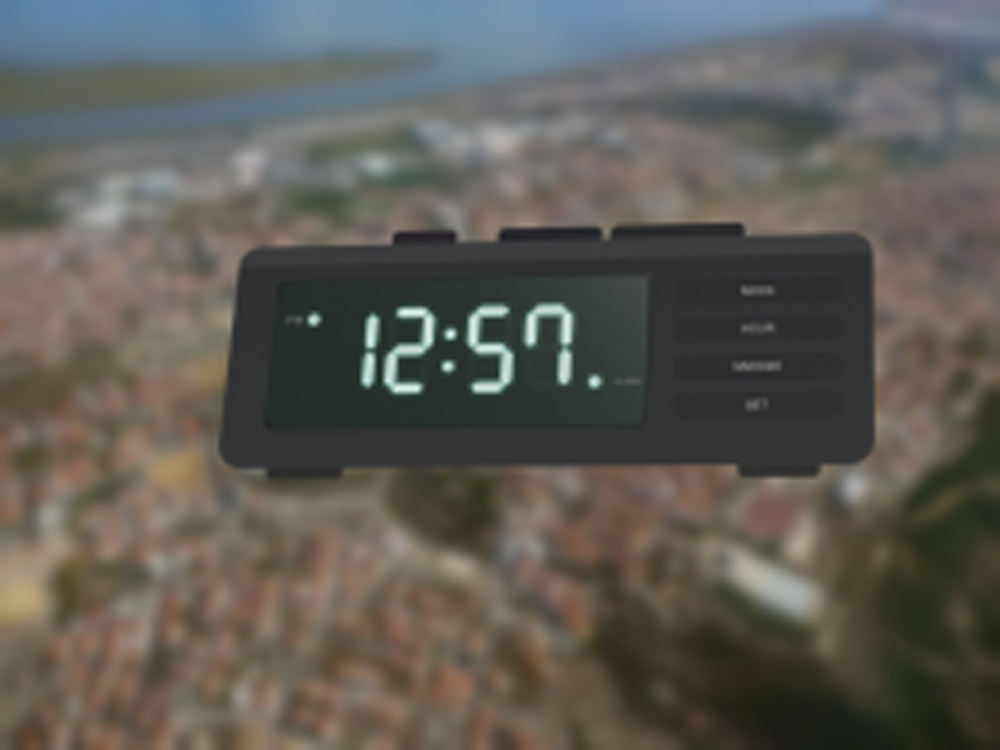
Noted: {"hour": 12, "minute": 57}
